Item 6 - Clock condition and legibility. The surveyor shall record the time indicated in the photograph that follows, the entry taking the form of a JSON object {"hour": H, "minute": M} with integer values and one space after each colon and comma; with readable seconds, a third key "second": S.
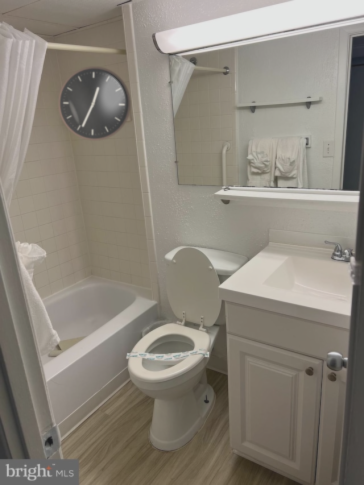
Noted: {"hour": 12, "minute": 34}
